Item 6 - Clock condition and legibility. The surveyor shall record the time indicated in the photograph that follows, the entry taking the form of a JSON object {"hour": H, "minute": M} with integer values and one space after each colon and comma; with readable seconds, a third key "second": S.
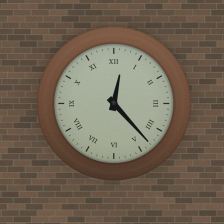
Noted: {"hour": 12, "minute": 23}
